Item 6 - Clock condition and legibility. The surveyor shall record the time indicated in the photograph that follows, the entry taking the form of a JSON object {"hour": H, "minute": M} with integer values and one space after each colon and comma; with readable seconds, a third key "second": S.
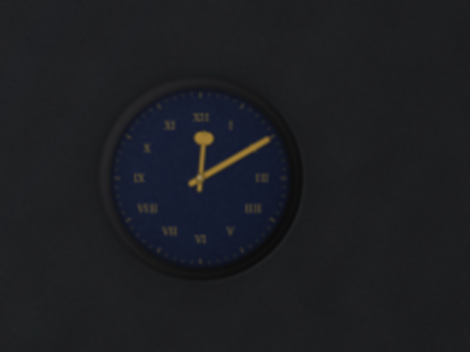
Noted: {"hour": 12, "minute": 10}
